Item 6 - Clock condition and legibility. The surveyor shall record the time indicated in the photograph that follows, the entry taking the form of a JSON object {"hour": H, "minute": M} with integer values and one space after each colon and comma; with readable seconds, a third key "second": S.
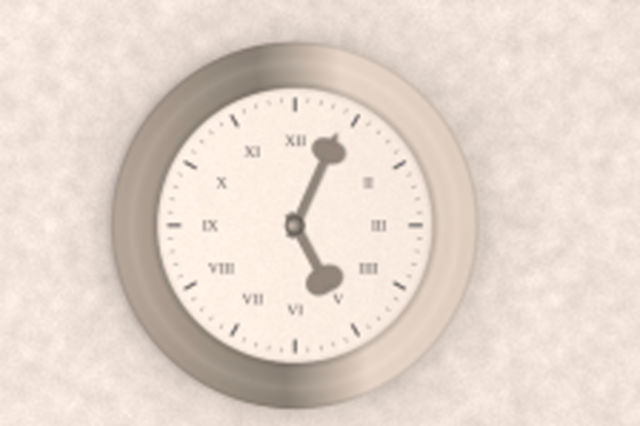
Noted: {"hour": 5, "minute": 4}
